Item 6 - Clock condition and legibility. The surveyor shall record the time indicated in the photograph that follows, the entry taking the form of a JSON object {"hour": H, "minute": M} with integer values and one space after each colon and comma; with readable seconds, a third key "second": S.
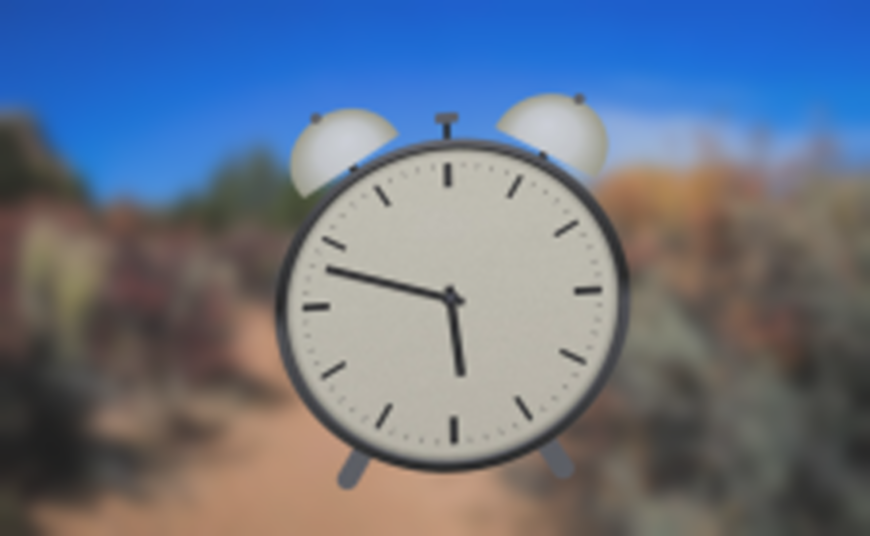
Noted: {"hour": 5, "minute": 48}
